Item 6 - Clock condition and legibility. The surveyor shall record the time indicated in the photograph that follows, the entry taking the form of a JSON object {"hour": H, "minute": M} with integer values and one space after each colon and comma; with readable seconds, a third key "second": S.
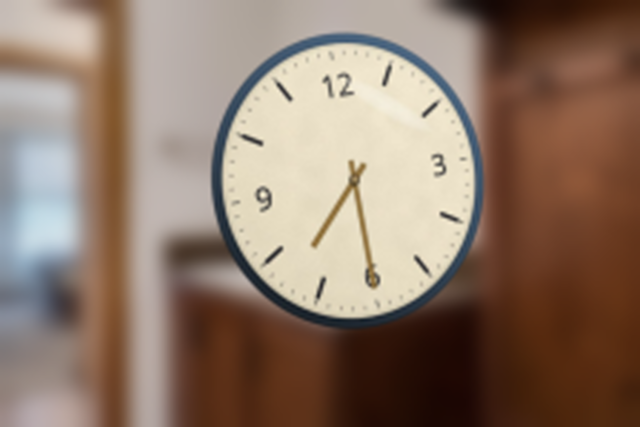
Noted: {"hour": 7, "minute": 30}
